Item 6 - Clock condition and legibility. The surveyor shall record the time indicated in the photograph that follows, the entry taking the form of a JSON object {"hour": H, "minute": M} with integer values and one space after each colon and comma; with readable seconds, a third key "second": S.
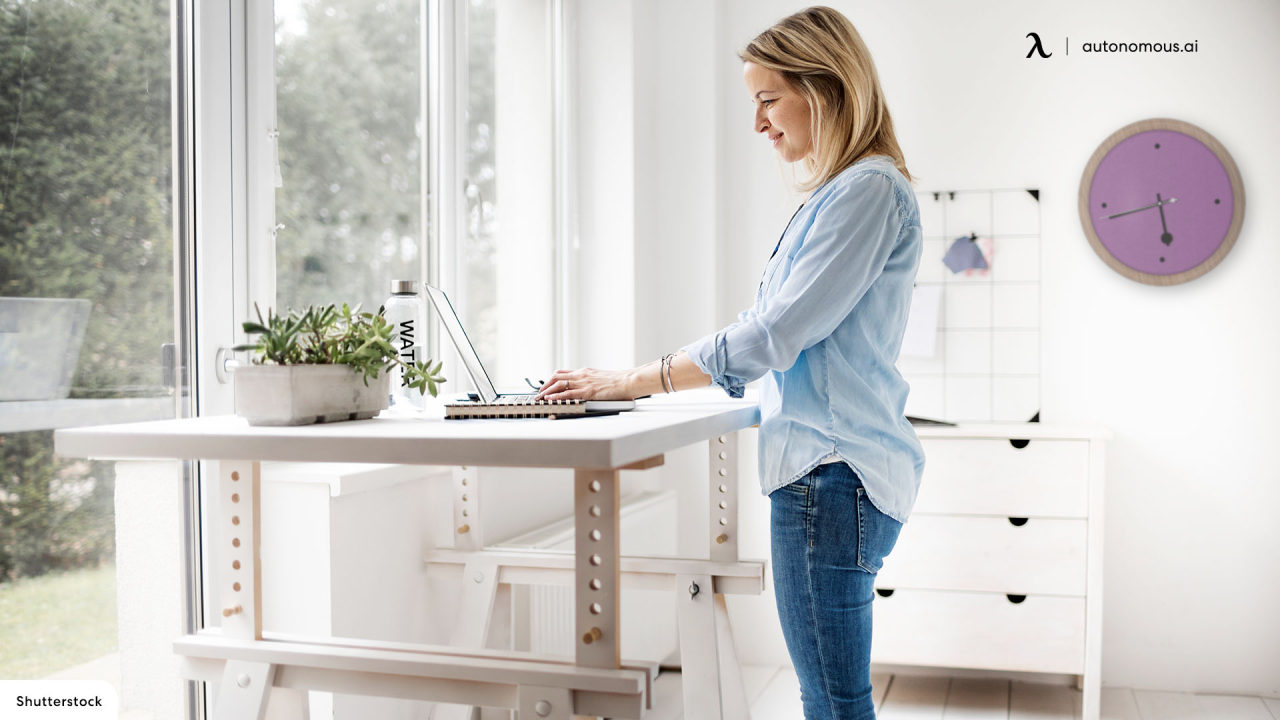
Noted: {"hour": 5, "minute": 42, "second": 43}
